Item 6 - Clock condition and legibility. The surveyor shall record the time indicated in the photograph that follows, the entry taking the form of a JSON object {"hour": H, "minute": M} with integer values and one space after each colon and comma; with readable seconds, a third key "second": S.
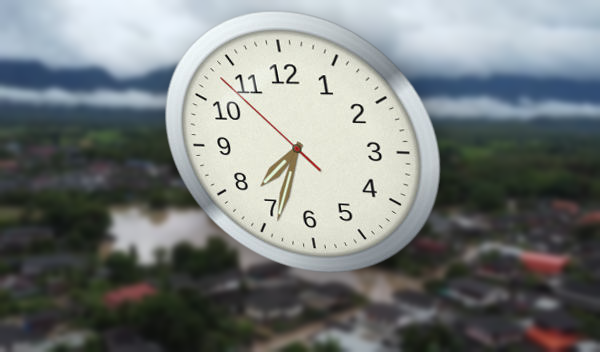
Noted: {"hour": 7, "minute": 33, "second": 53}
